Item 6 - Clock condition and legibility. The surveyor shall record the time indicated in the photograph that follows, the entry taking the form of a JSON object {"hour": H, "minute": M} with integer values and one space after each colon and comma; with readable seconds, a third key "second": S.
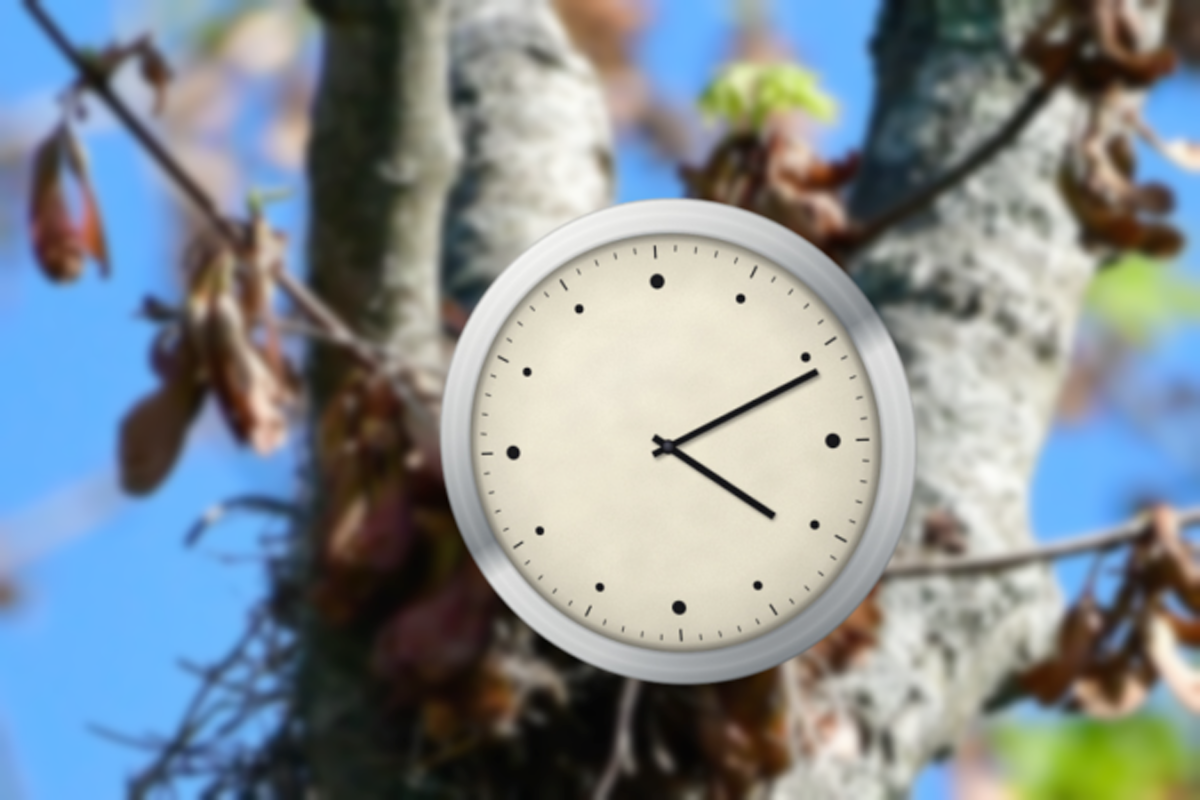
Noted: {"hour": 4, "minute": 11}
